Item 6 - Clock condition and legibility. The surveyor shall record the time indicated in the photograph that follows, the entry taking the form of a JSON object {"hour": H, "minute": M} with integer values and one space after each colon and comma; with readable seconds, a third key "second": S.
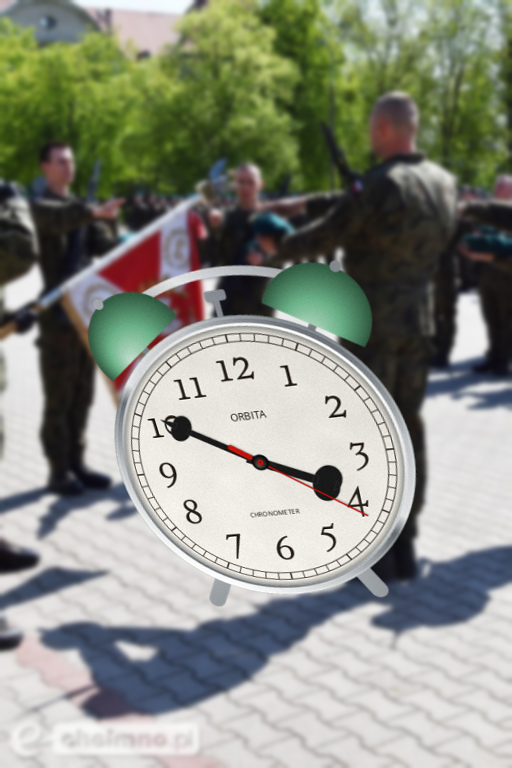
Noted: {"hour": 3, "minute": 50, "second": 21}
